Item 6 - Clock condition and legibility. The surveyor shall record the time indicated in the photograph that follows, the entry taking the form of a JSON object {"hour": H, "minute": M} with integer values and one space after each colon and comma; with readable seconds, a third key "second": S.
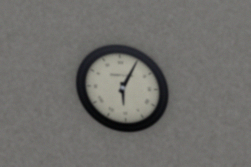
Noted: {"hour": 6, "minute": 5}
